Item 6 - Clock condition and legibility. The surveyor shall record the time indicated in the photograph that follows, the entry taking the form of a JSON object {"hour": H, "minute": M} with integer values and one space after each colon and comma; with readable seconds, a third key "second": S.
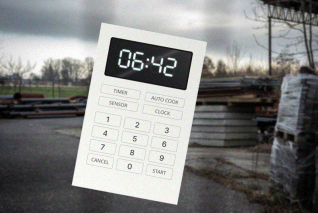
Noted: {"hour": 6, "minute": 42}
